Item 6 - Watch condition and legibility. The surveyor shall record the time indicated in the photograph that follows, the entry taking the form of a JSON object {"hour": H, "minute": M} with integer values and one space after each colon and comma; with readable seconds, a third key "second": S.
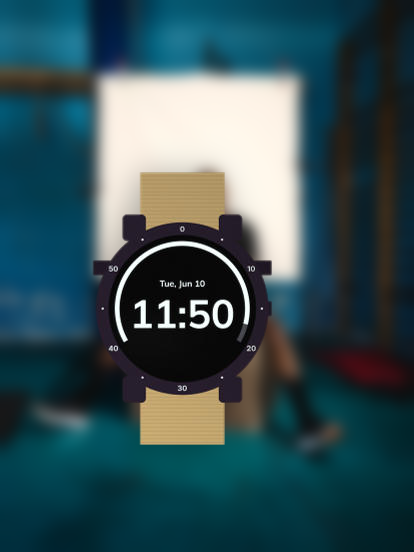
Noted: {"hour": 11, "minute": 50}
